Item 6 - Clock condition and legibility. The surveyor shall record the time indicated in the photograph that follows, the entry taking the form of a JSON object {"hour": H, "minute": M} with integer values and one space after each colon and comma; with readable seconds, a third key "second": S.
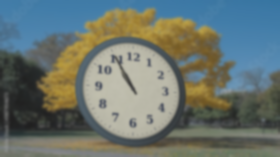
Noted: {"hour": 10, "minute": 55}
